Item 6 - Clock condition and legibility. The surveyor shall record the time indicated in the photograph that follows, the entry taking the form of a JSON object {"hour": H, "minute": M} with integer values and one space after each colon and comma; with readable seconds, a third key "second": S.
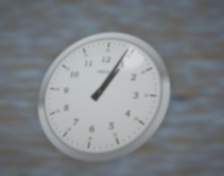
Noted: {"hour": 1, "minute": 4}
